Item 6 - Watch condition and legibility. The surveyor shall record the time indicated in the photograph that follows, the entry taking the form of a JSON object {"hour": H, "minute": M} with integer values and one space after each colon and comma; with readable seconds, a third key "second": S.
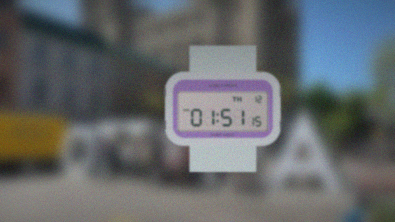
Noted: {"hour": 1, "minute": 51}
